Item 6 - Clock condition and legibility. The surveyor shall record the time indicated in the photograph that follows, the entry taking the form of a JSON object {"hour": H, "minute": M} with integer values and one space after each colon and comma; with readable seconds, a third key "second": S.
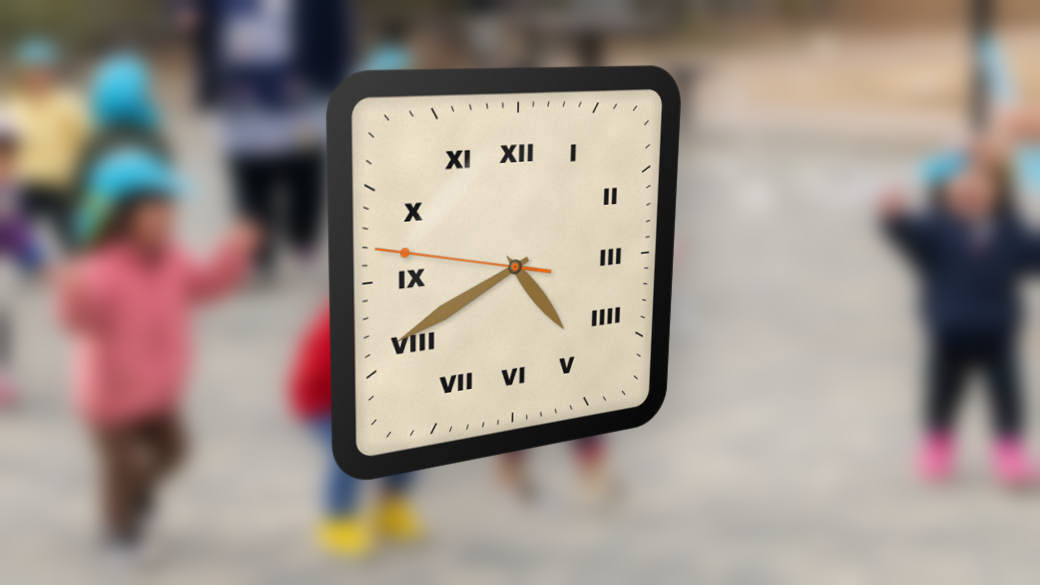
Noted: {"hour": 4, "minute": 40, "second": 47}
